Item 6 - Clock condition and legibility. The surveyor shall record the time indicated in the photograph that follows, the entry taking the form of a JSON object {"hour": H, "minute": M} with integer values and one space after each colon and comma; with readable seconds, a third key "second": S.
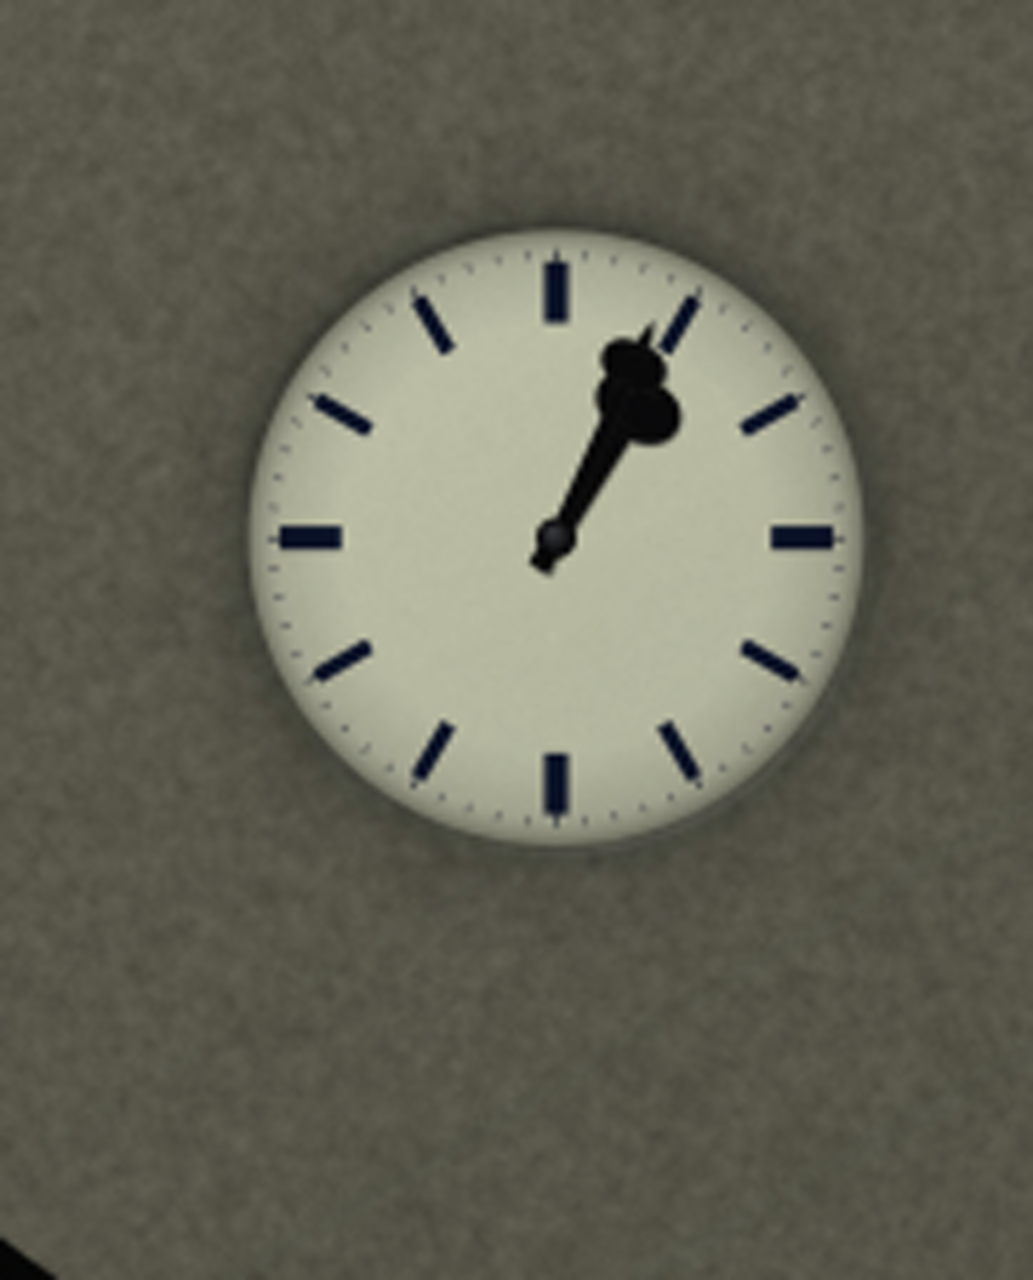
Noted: {"hour": 1, "minute": 4}
